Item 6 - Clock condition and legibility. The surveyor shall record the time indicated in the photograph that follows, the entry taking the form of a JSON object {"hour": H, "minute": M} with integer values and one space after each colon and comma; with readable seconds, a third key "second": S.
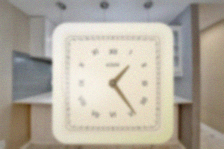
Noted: {"hour": 1, "minute": 24}
